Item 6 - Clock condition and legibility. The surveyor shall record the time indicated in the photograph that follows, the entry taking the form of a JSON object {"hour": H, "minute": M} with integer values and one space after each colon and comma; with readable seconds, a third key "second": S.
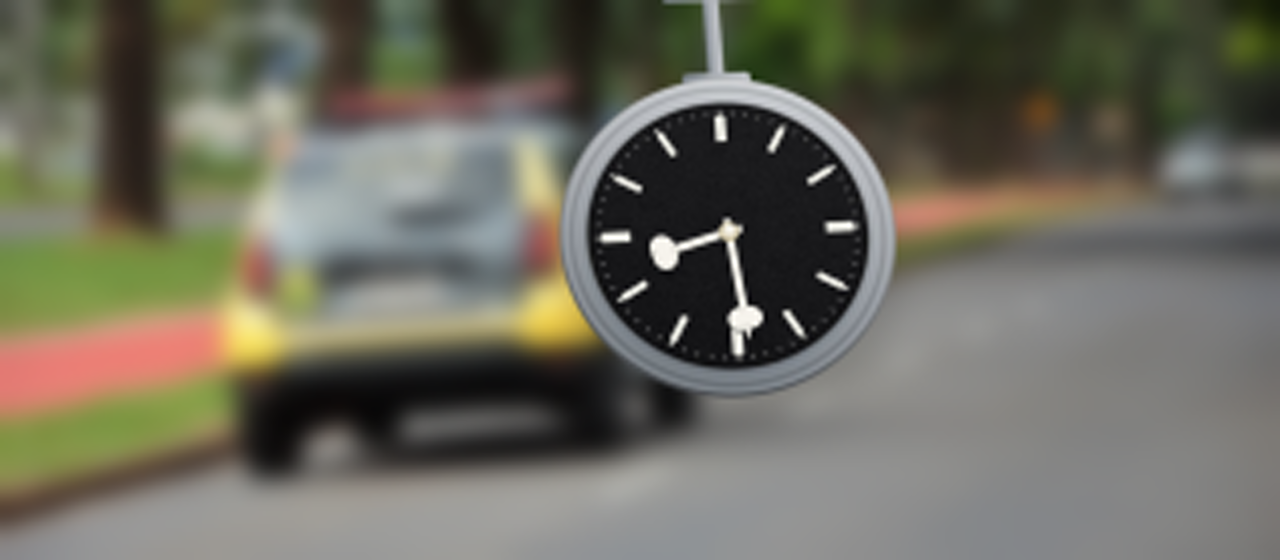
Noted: {"hour": 8, "minute": 29}
